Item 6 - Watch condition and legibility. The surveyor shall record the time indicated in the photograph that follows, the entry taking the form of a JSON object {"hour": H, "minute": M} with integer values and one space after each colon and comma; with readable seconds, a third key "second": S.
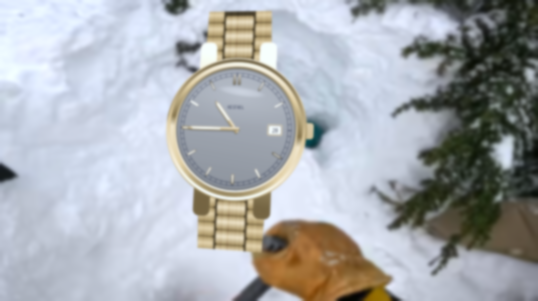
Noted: {"hour": 10, "minute": 45}
